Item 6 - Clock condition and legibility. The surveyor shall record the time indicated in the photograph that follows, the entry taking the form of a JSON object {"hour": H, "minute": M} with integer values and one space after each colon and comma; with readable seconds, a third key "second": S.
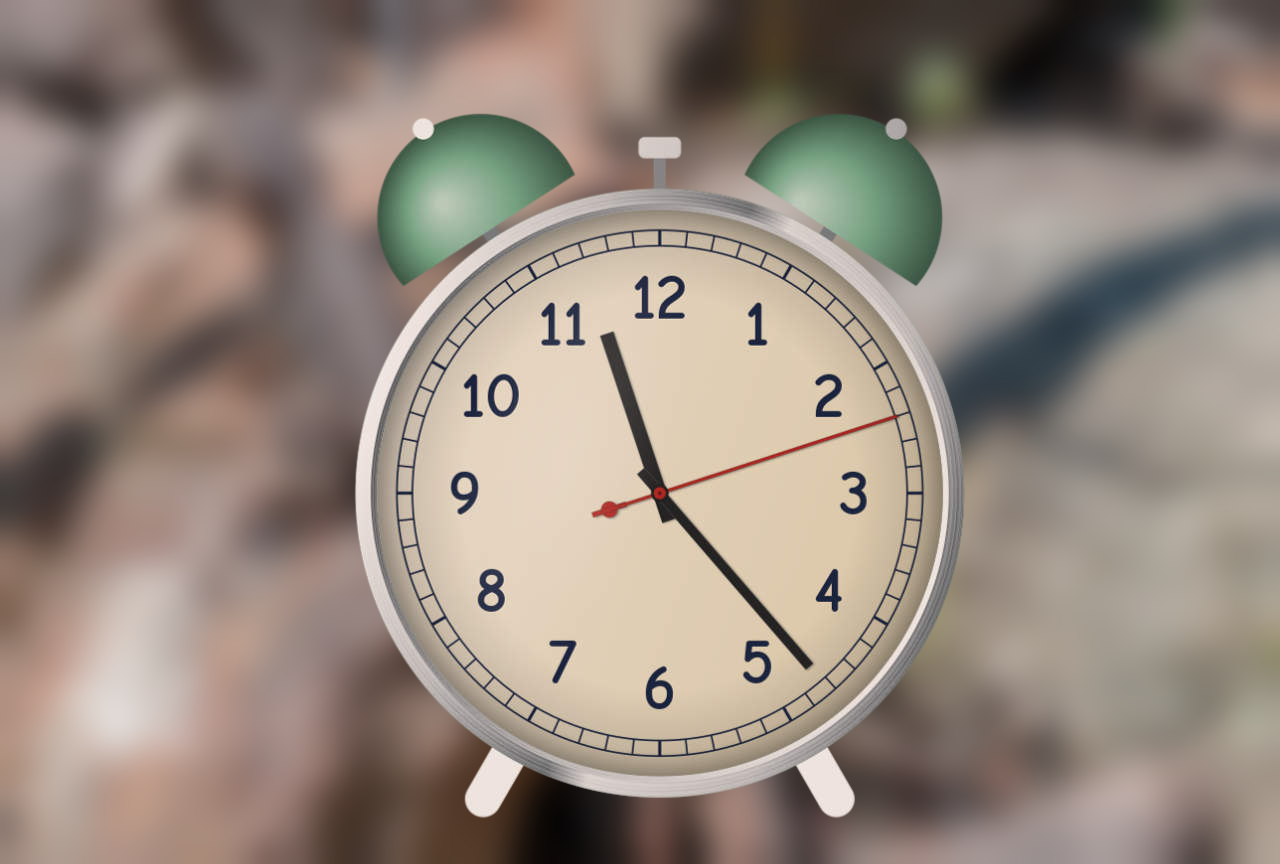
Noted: {"hour": 11, "minute": 23, "second": 12}
